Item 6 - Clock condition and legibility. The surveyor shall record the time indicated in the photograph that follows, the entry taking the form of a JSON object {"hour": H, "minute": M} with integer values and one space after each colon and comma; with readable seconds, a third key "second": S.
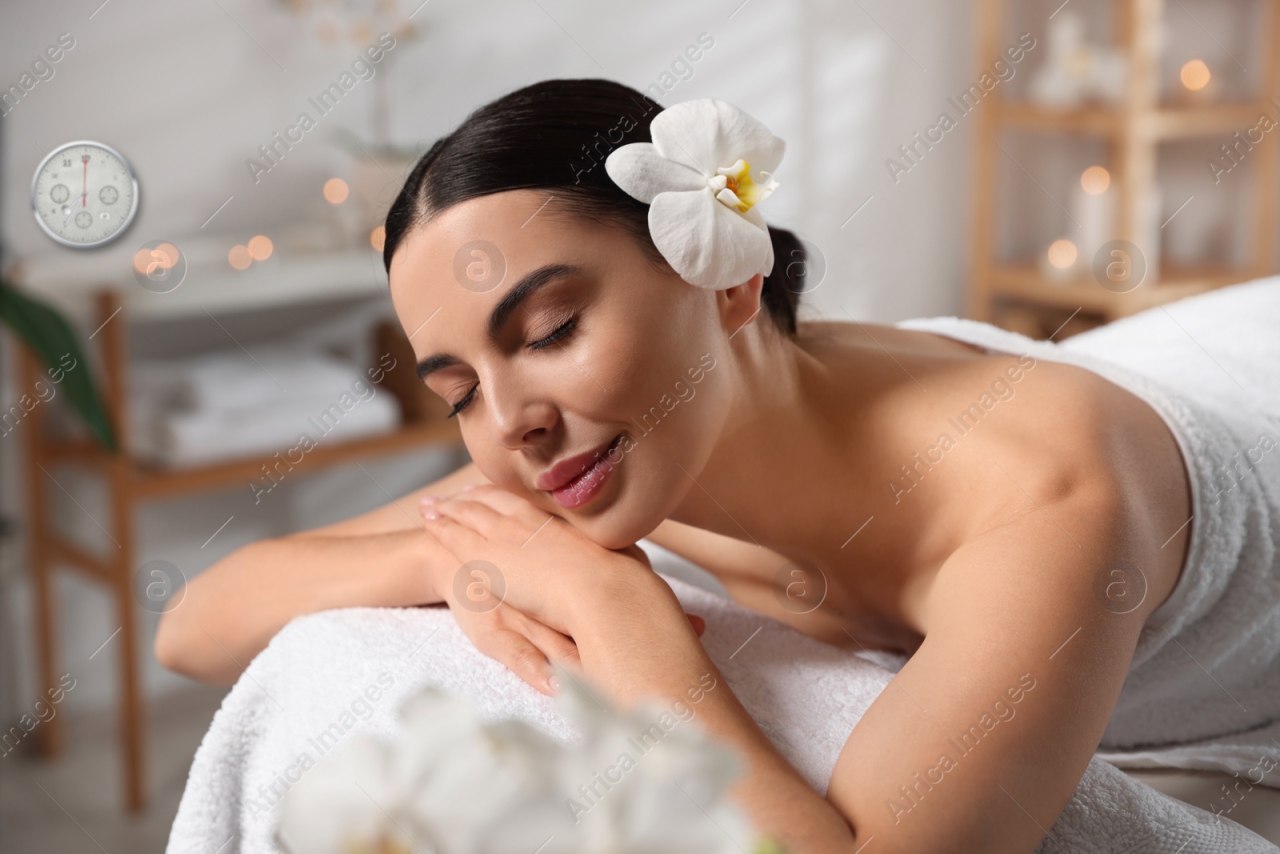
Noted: {"hour": 7, "minute": 35}
